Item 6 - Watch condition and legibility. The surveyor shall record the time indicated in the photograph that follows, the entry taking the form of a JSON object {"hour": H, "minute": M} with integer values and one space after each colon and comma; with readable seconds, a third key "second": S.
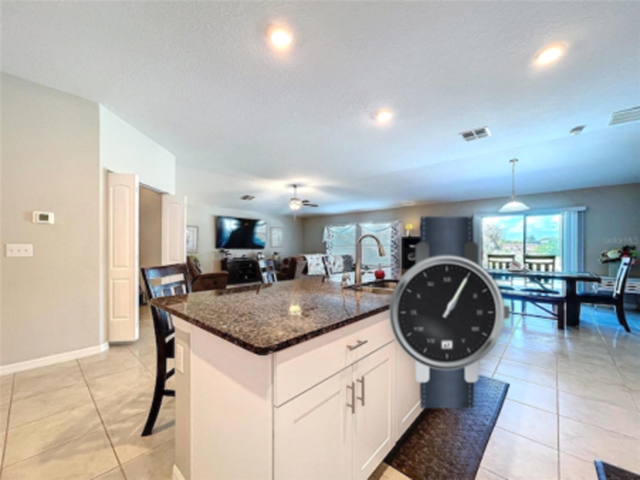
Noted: {"hour": 1, "minute": 5}
